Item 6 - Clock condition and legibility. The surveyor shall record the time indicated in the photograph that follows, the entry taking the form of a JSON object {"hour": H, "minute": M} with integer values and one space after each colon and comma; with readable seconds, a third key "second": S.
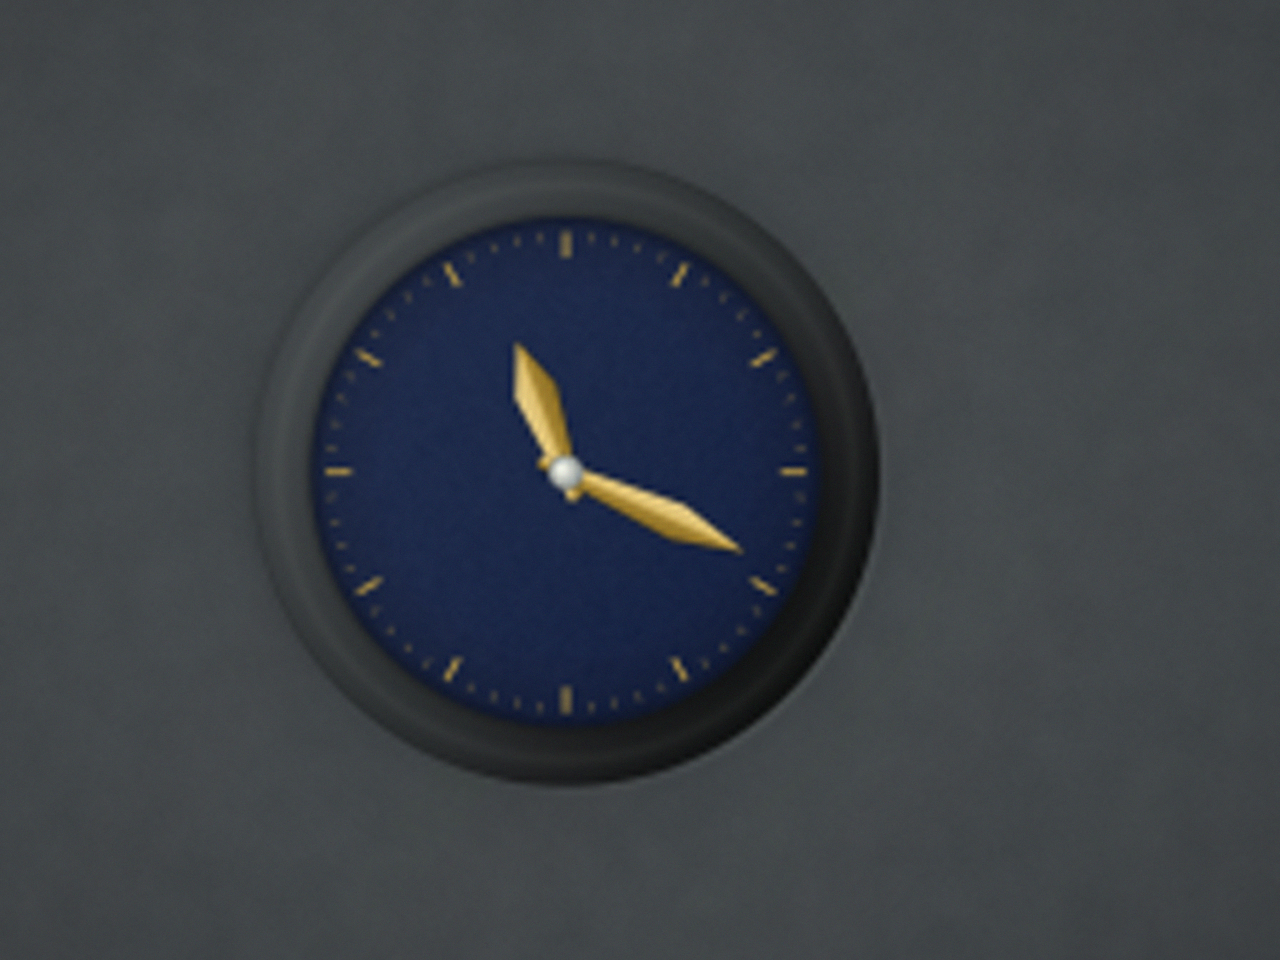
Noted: {"hour": 11, "minute": 19}
